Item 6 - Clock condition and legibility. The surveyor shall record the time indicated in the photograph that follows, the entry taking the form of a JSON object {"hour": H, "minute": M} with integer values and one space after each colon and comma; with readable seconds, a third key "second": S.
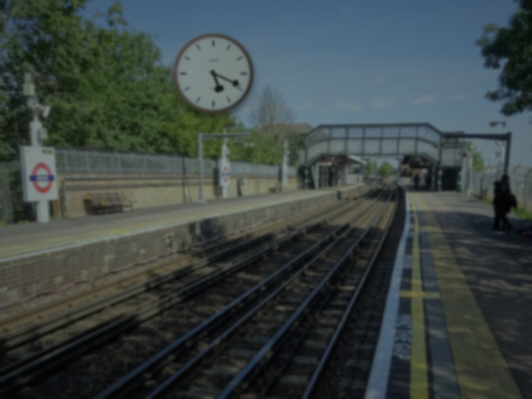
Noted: {"hour": 5, "minute": 19}
